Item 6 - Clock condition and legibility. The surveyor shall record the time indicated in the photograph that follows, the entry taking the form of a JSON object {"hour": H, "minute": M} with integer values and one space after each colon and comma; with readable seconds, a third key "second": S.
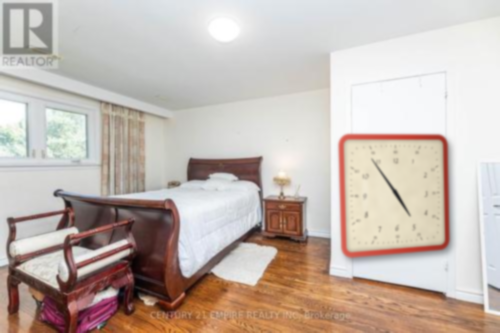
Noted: {"hour": 4, "minute": 54}
